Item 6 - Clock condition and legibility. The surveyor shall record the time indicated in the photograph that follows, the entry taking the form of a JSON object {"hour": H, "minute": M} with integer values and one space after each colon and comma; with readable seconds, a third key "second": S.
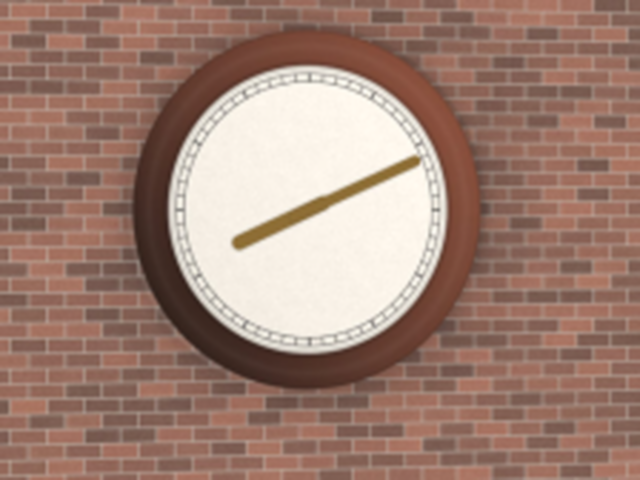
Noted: {"hour": 8, "minute": 11}
